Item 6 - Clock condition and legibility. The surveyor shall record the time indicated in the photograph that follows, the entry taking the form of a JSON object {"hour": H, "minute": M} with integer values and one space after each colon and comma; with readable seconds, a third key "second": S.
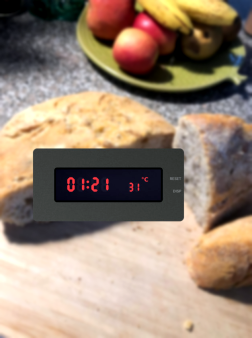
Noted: {"hour": 1, "minute": 21}
